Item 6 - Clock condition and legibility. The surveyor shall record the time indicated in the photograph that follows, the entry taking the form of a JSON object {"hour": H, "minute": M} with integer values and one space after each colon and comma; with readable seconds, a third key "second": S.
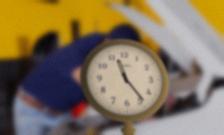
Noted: {"hour": 11, "minute": 24}
